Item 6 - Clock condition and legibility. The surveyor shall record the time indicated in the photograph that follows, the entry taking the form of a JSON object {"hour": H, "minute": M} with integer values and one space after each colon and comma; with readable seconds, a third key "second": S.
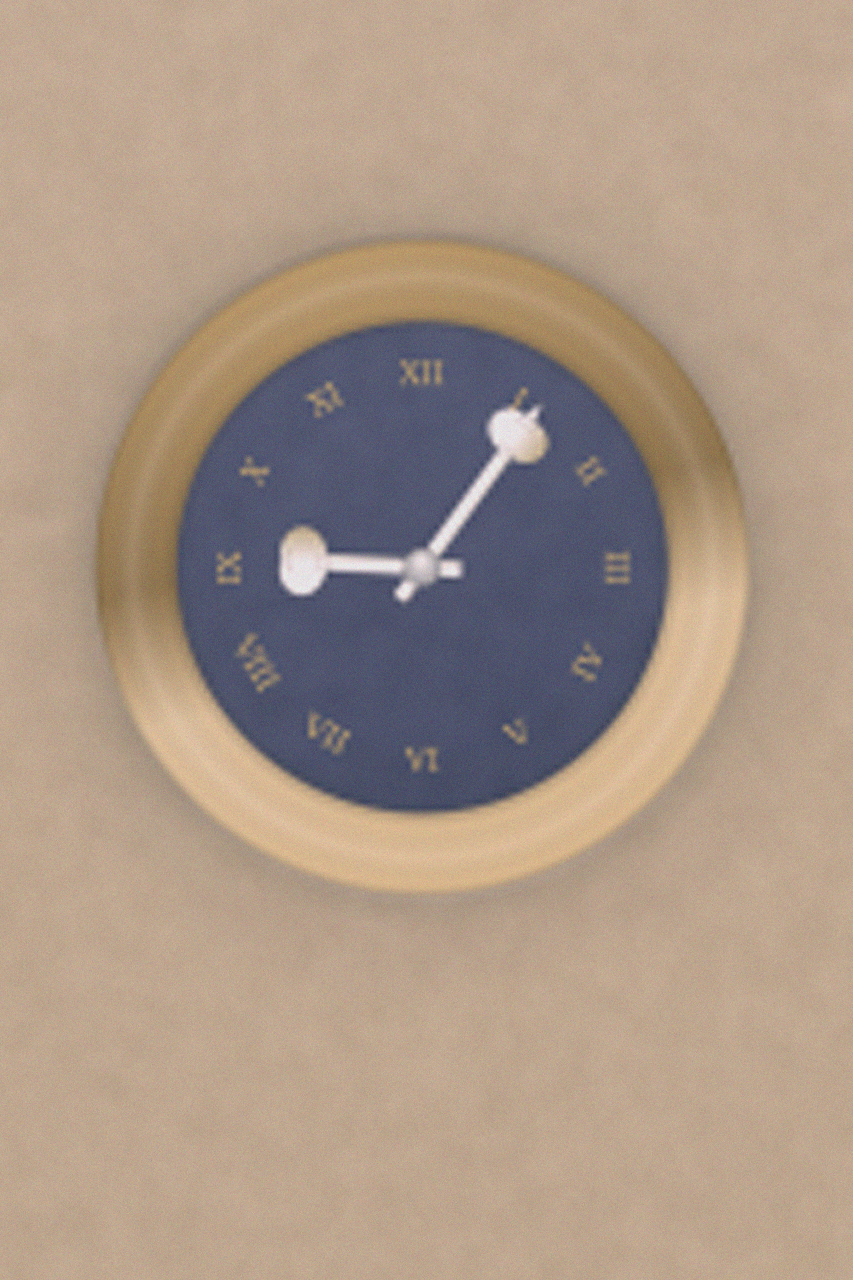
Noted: {"hour": 9, "minute": 6}
